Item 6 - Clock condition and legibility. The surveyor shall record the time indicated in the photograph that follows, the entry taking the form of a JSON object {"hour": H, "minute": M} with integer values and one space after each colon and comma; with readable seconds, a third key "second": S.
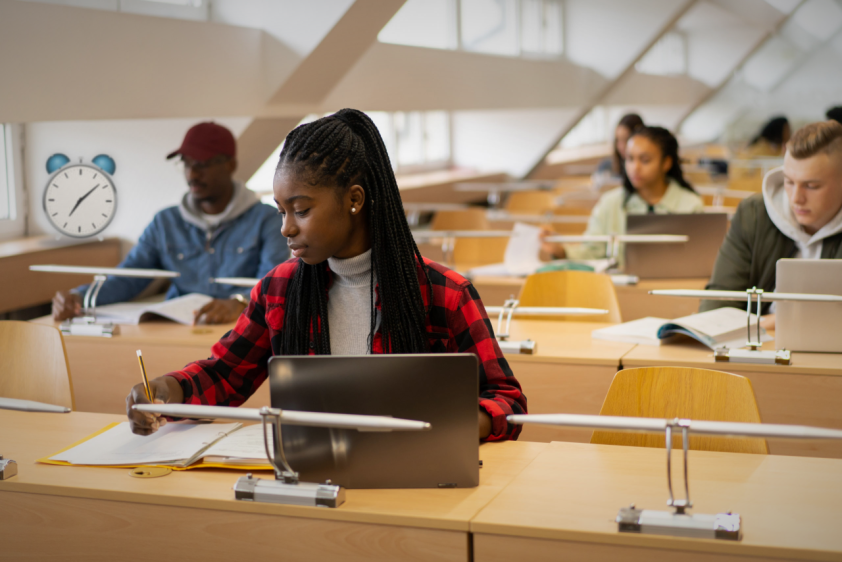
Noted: {"hour": 7, "minute": 8}
